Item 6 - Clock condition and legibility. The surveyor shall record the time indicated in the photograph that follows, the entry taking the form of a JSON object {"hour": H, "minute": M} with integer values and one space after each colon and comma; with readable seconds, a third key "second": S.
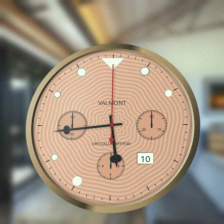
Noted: {"hour": 5, "minute": 44}
